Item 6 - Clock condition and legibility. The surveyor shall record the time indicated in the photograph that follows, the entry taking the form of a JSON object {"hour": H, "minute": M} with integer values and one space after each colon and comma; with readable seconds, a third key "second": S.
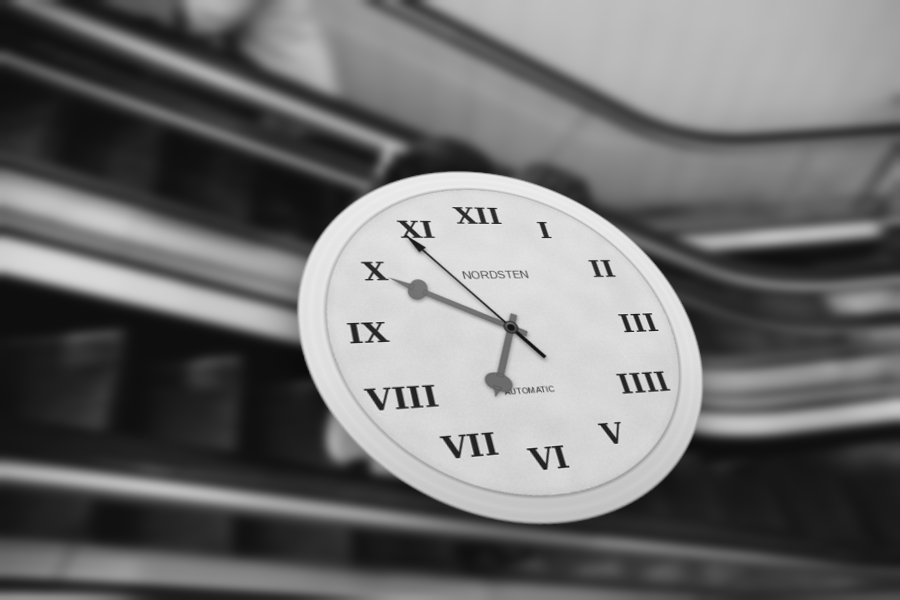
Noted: {"hour": 6, "minute": 49, "second": 54}
